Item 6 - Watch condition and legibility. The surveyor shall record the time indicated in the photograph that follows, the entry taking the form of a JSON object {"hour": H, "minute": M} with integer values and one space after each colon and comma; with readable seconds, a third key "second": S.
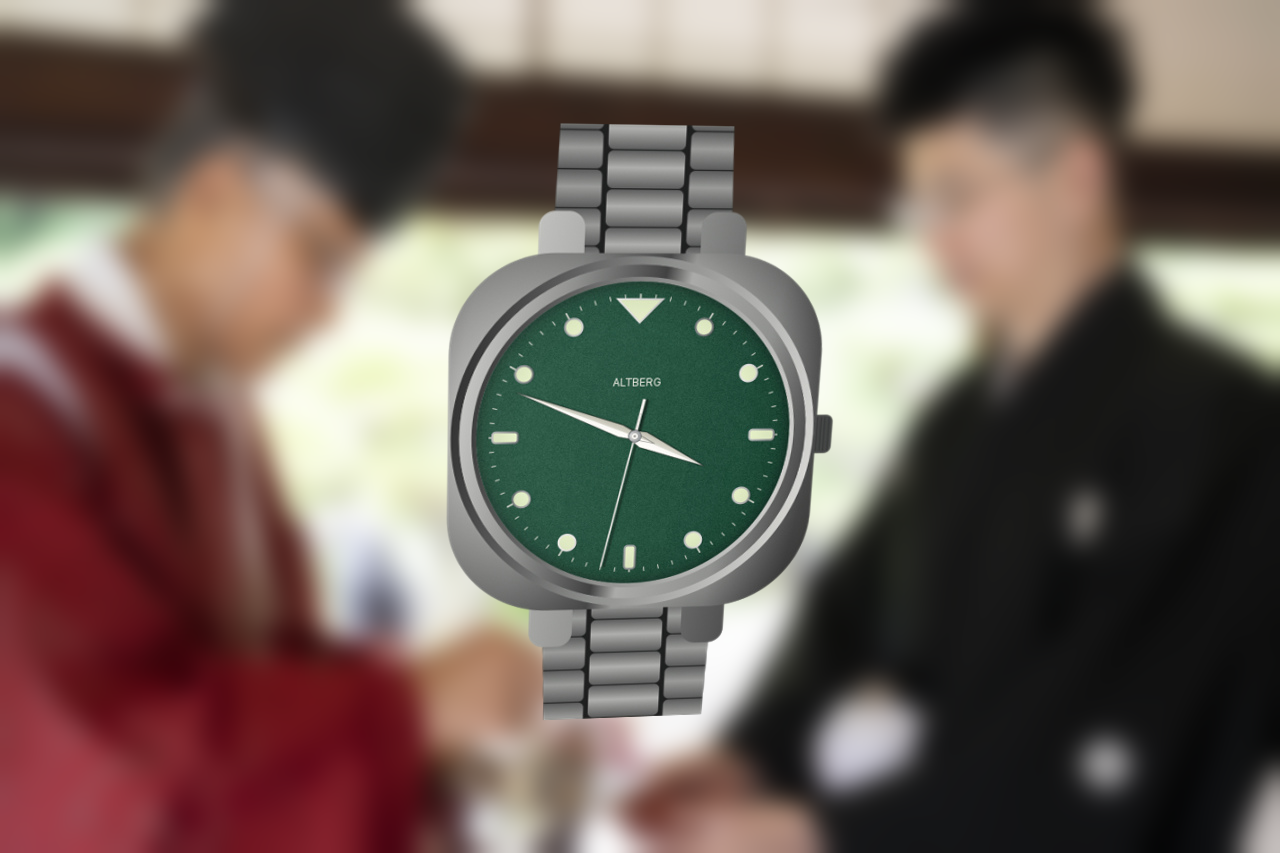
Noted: {"hour": 3, "minute": 48, "second": 32}
